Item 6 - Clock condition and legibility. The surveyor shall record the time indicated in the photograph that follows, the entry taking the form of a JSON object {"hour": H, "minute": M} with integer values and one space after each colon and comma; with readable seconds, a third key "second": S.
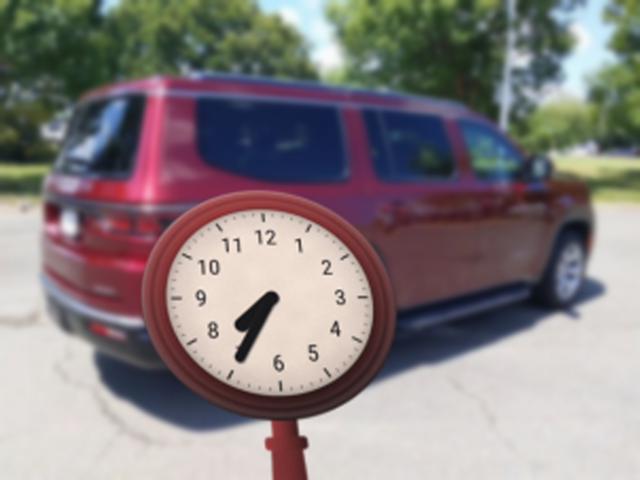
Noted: {"hour": 7, "minute": 35}
